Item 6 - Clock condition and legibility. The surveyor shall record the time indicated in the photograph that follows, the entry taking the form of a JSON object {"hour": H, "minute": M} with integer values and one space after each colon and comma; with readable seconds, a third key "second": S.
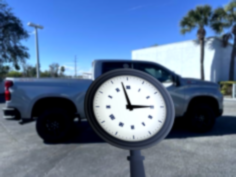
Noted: {"hour": 2, "minute": 58}
